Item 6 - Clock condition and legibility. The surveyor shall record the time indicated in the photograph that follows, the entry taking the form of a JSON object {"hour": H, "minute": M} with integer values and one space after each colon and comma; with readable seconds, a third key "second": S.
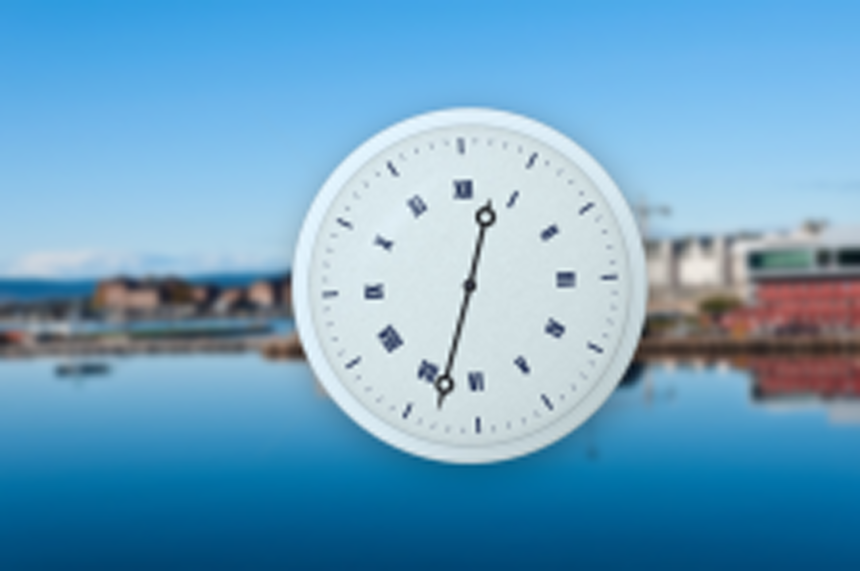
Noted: {"hour": 12, "minute": 33}
